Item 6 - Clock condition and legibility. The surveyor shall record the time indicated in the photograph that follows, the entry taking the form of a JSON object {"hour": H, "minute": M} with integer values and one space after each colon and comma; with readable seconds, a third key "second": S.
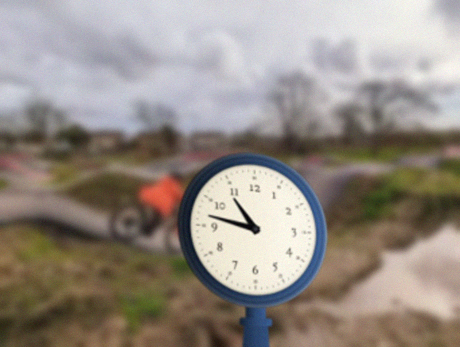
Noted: {"hour": 10, "minute": 47}
